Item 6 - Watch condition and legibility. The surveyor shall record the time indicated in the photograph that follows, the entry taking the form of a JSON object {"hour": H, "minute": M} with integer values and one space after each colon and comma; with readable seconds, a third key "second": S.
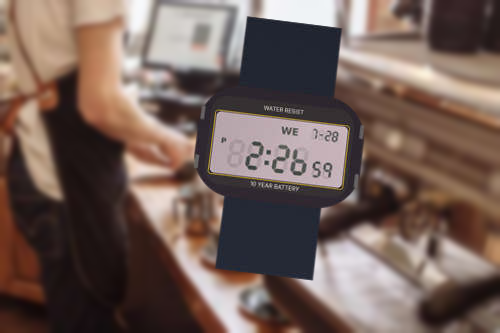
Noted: {"hour": 2, "minute": 26, "second": 59}
